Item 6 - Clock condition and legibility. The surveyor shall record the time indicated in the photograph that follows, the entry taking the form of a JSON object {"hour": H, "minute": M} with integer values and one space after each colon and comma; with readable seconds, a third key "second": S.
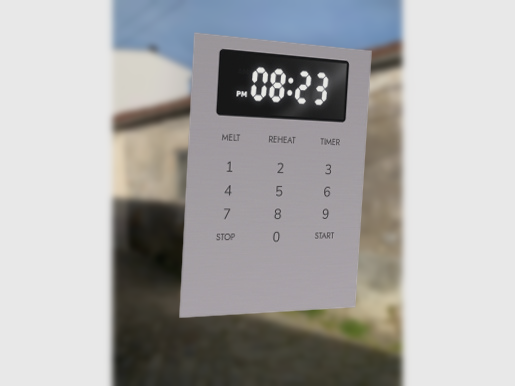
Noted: {"hour": 8, "minute": 23}
